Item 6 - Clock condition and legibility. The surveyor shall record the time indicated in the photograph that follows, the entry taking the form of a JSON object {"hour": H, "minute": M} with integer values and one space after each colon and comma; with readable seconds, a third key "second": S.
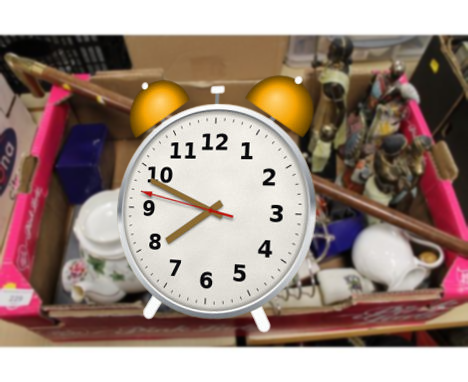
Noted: {"hour": 7, "minute": 48, "second": 47}
